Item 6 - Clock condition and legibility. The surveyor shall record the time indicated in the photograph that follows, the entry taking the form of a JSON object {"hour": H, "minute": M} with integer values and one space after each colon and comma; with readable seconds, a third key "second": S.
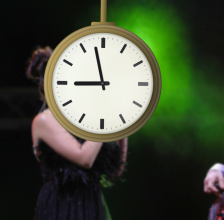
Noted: {"hour": 8, "minute": 58}
